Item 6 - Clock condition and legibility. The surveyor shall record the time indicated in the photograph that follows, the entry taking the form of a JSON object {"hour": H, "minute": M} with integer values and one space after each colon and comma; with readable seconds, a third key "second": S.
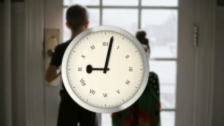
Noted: {"hour": 9, "minute": 2}
